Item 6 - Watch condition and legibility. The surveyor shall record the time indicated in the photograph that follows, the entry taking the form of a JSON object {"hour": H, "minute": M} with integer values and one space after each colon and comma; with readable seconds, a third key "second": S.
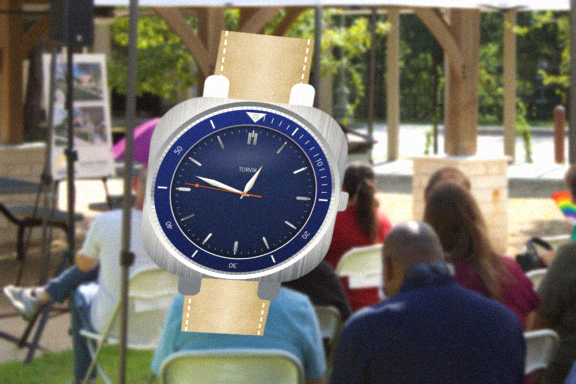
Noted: {"hour": 12, "minute": 47, "second": 46}
